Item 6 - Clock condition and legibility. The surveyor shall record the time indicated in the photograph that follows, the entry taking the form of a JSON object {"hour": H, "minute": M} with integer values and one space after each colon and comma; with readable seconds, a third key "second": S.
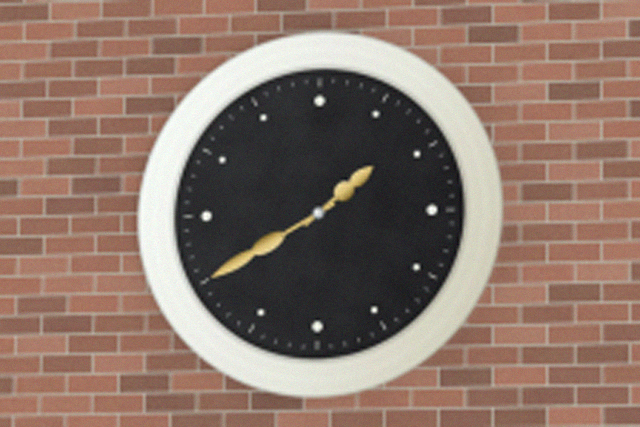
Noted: {"hour": 1, "minute": 40}
